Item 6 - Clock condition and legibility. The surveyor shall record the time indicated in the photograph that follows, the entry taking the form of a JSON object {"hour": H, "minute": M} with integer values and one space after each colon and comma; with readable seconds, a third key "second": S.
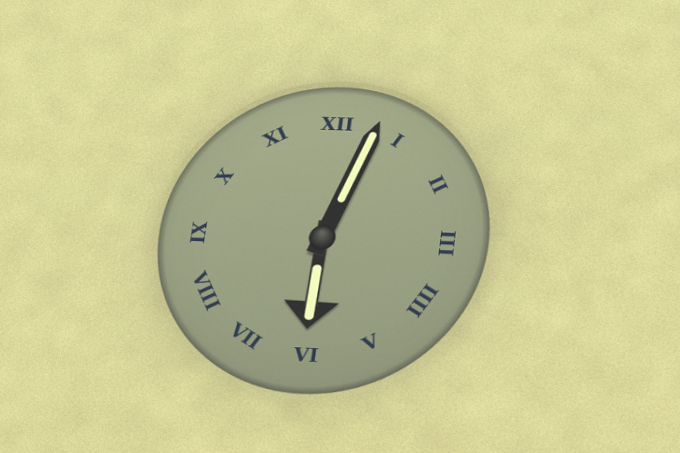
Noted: {"hour": 6, "minute": 3}
